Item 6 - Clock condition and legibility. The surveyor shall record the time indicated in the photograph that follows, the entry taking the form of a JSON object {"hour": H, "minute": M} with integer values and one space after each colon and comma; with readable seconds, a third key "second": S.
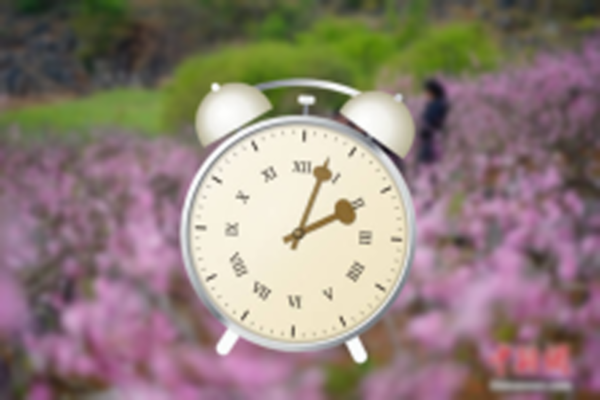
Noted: {"hour": 2, "minute": 3}
